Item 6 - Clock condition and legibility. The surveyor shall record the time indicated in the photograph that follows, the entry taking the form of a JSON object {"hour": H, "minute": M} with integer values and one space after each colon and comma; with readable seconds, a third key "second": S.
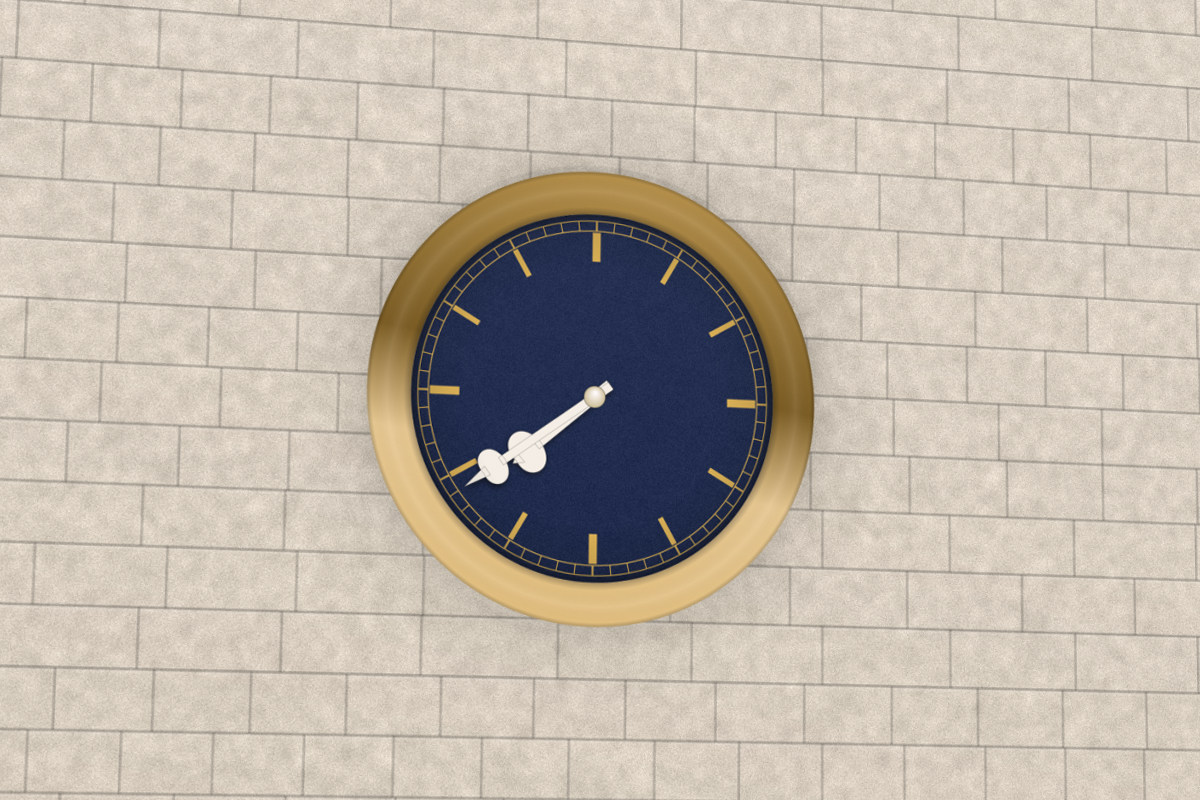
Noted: {"hour": 7, "minute": 39}
